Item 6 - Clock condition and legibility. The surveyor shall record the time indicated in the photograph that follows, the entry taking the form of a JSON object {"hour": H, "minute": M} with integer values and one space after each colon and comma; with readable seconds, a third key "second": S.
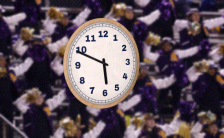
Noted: {"hour": 5, "minute": 49}
